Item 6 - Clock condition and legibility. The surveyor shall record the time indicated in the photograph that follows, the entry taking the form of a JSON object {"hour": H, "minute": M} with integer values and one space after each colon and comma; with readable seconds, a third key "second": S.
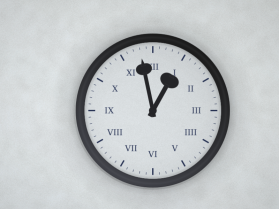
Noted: {"hour": 12, "minute": 58}
